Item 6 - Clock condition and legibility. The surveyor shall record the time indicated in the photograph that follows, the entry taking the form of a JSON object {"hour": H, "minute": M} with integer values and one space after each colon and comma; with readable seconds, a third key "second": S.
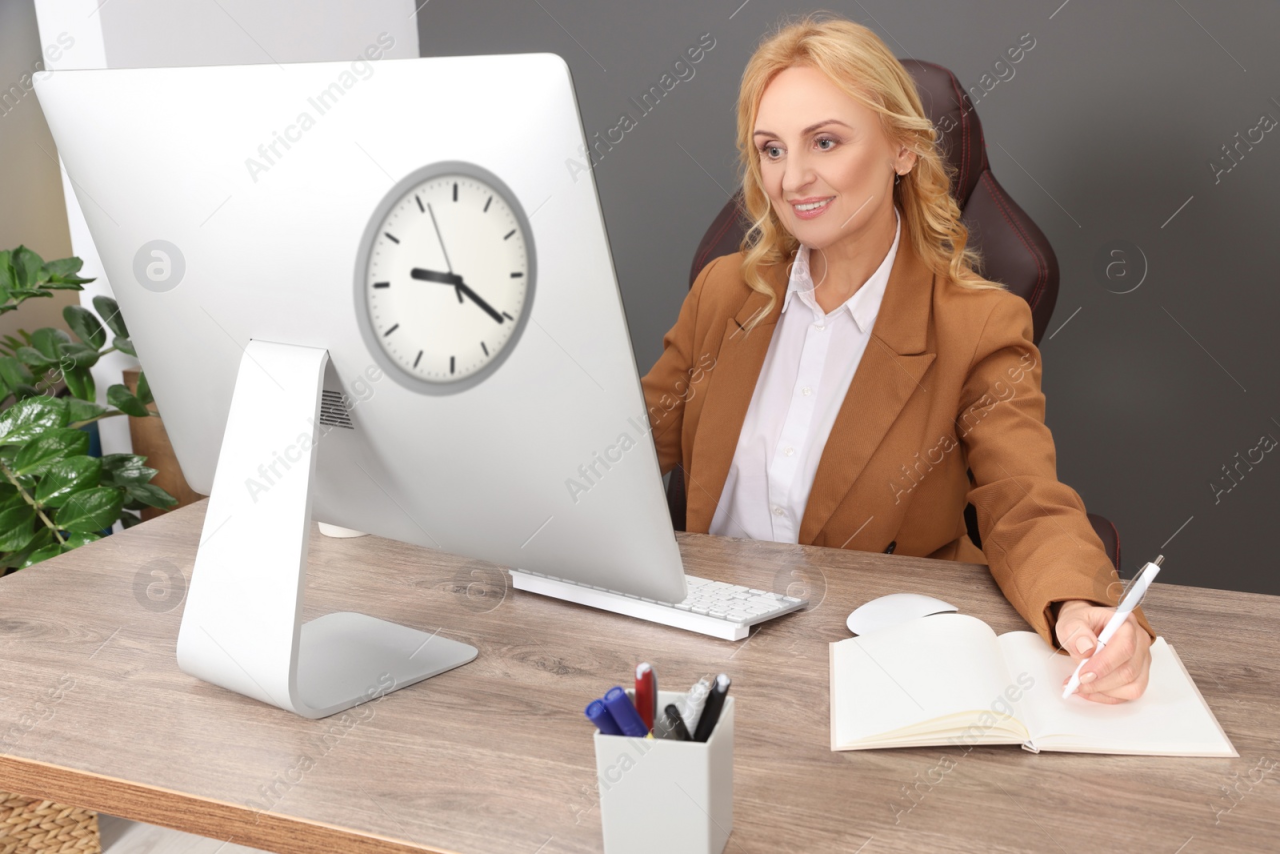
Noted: {"hour": 9, "minute": 20, "second": 56}
